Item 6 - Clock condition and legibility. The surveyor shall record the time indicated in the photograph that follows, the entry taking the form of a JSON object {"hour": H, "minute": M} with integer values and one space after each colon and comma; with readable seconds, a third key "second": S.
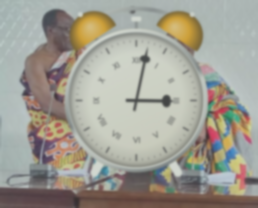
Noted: {"hour": 3, "minute": 2}
